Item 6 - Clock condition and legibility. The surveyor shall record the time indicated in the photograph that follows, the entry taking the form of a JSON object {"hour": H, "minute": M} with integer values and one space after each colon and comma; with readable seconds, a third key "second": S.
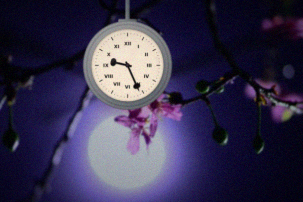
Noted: {"hour": 9, "minute": 26}
